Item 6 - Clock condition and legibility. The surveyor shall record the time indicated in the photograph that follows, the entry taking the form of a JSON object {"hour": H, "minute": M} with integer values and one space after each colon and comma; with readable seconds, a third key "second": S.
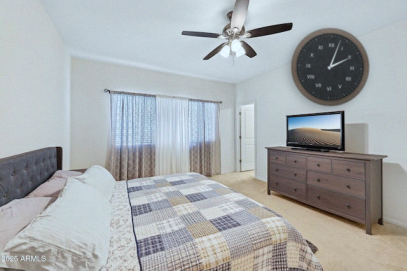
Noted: {"hour": 2, "minute": 3}
